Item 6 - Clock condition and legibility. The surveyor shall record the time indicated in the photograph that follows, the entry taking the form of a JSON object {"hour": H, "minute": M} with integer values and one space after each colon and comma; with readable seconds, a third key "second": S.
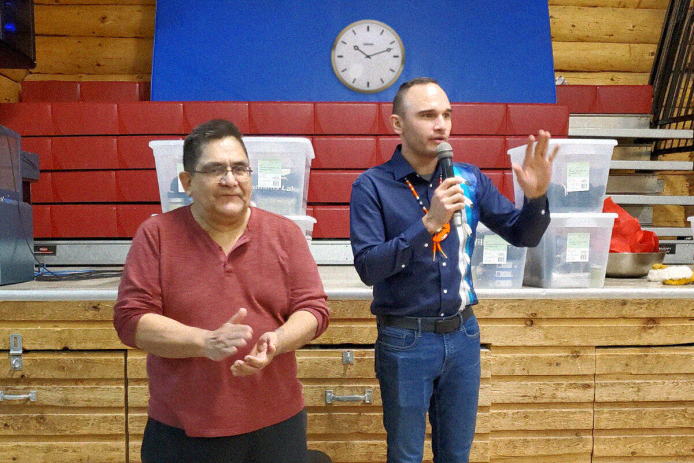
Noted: {"hour": 10, "minute": 12}
